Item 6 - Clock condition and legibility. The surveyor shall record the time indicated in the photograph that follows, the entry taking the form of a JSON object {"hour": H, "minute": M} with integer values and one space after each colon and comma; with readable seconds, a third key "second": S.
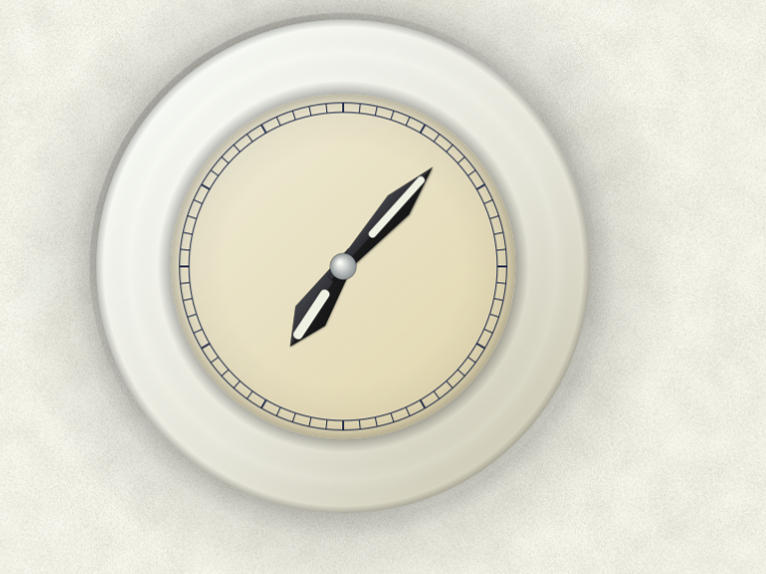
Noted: {"hour": 7, "minute": 7}
